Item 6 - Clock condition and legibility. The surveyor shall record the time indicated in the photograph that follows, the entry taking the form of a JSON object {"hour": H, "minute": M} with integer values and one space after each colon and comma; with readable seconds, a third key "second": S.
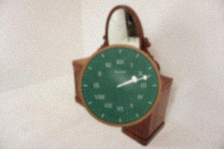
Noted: {"hour": 2, "minute": 12}
